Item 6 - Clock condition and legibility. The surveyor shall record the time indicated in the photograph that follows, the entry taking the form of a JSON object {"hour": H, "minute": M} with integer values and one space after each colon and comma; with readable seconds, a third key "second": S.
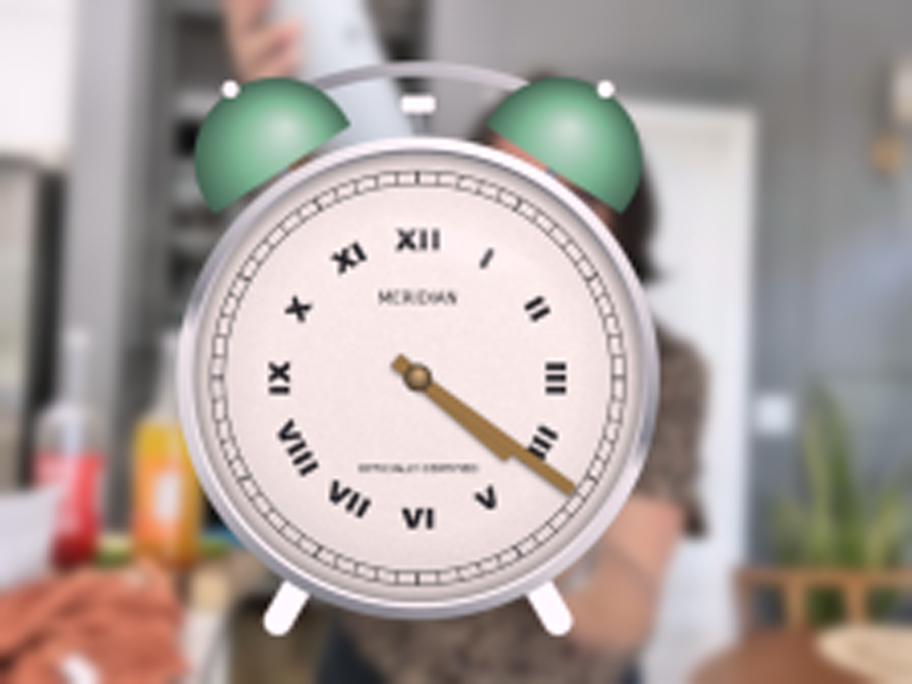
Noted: {"hour": 4, "minute": 21}
